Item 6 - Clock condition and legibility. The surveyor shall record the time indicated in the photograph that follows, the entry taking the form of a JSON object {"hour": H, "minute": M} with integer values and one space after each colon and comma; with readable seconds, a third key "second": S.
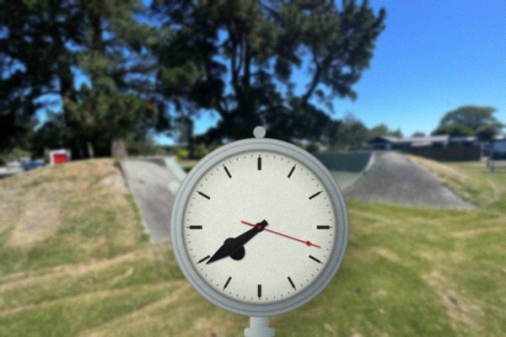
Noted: {"hour": 7, "minute": 39, "second": 18}
